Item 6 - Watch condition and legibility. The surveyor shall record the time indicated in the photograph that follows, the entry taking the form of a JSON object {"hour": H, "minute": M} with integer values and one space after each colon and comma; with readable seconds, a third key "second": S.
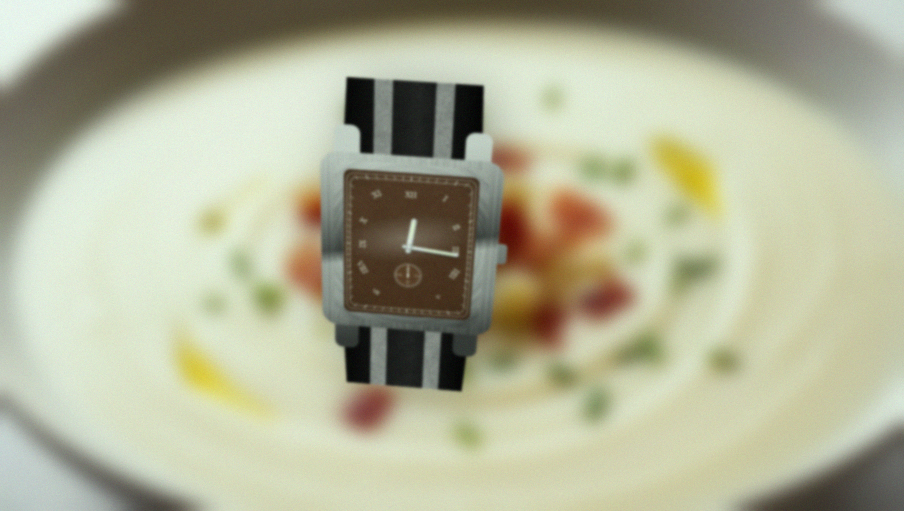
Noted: {"hour": 12, "minute": 16}
